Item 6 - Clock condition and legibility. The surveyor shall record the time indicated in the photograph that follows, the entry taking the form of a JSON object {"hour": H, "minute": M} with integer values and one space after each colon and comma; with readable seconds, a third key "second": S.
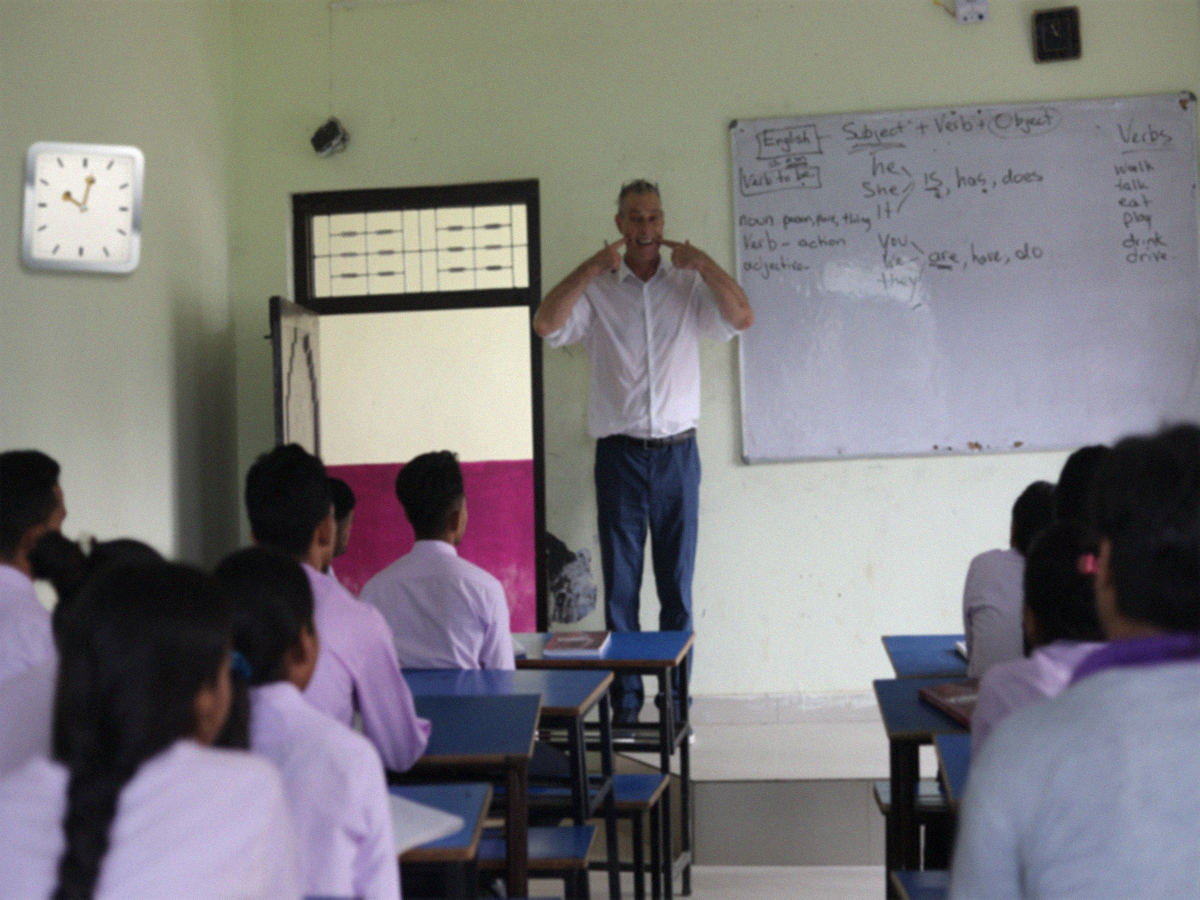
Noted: {"hour": 10, "minute": 2}
